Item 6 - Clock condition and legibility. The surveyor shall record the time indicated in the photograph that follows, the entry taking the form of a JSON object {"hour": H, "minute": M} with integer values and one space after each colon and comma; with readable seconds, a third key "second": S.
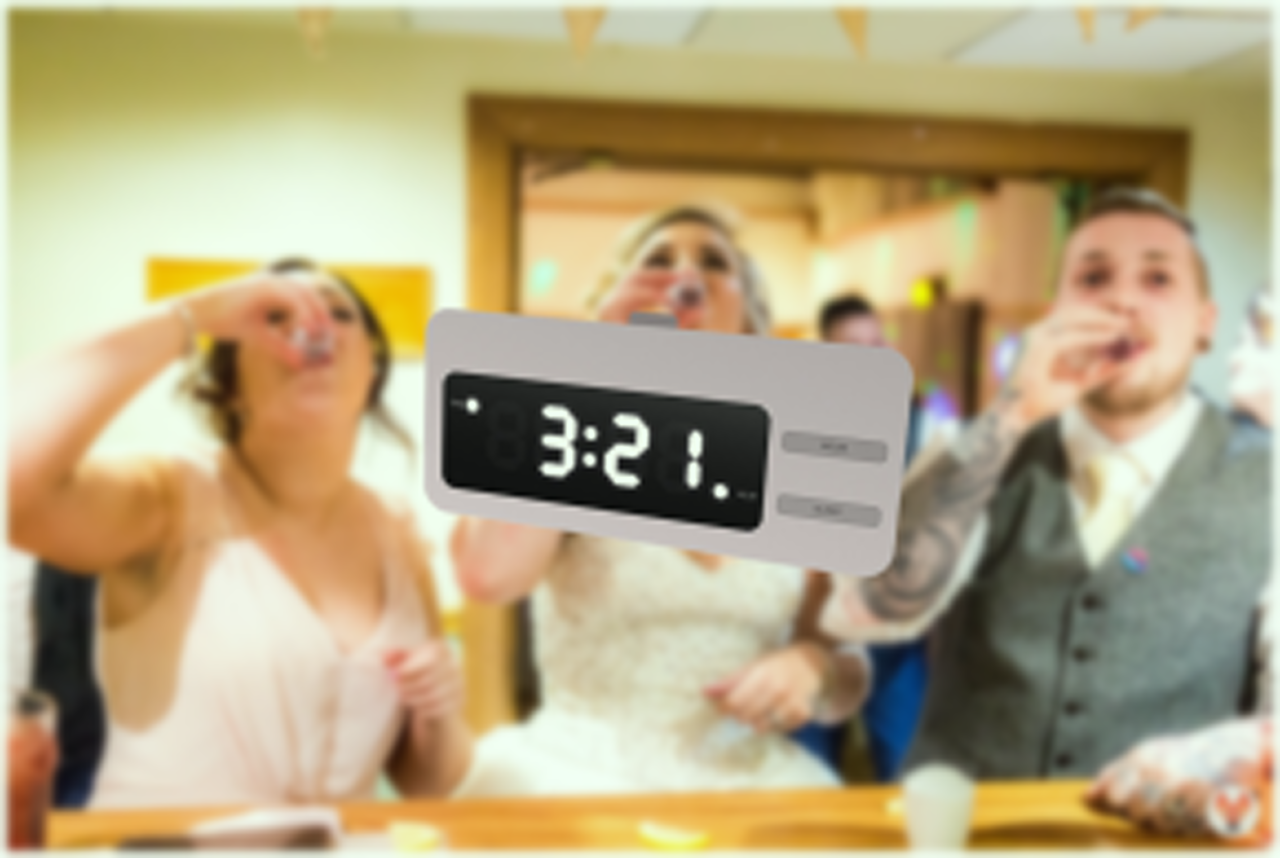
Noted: {"hour": 3, "minute": 21}
